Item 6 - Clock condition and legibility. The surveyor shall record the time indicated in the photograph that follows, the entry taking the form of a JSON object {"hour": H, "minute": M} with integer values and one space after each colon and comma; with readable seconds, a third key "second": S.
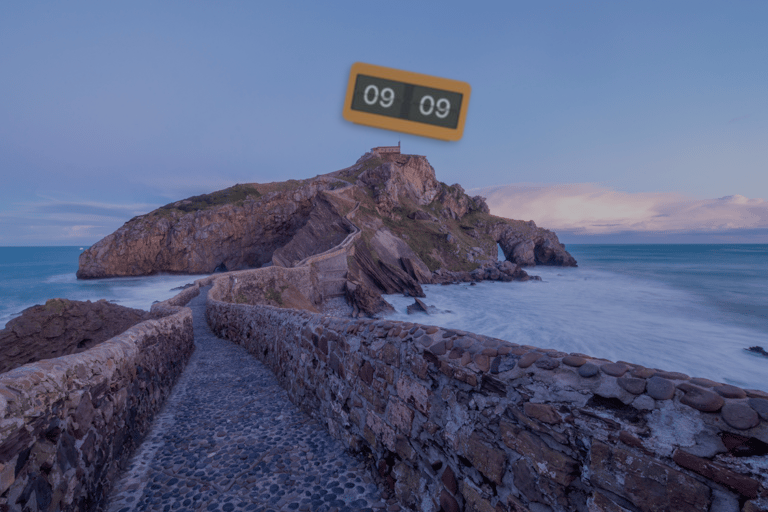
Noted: {"hour": 9, "minute": 9}
